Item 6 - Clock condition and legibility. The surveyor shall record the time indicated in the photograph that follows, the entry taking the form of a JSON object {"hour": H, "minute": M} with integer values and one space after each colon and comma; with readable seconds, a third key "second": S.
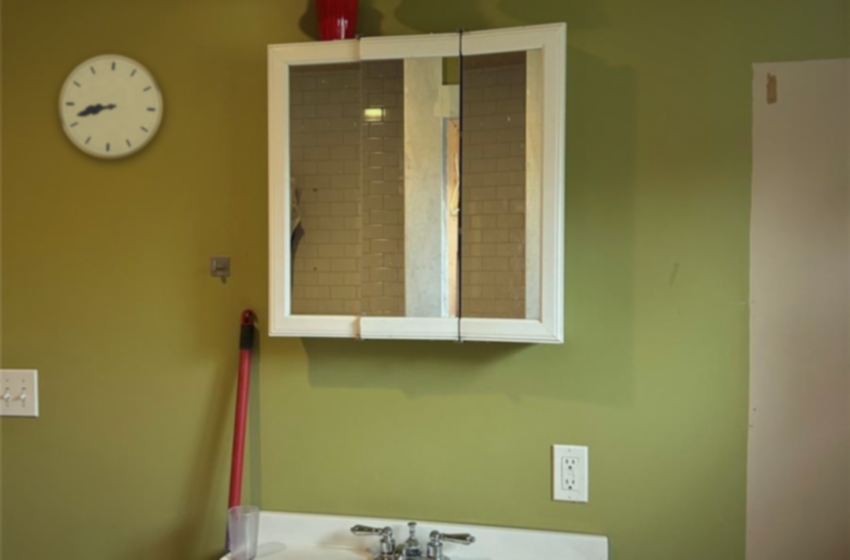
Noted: {"hour": 8, "minute": 42}
